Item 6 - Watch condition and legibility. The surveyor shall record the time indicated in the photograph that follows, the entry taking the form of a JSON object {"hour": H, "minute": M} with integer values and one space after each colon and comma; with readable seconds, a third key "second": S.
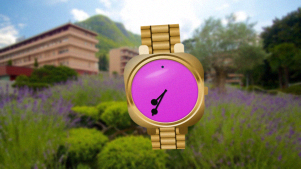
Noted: {"hour": 7, "minute": 35}
